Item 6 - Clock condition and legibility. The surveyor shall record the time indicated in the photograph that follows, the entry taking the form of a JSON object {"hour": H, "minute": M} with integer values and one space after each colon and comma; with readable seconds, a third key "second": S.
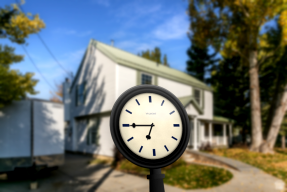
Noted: {"hour": 6, "minute": 45}
